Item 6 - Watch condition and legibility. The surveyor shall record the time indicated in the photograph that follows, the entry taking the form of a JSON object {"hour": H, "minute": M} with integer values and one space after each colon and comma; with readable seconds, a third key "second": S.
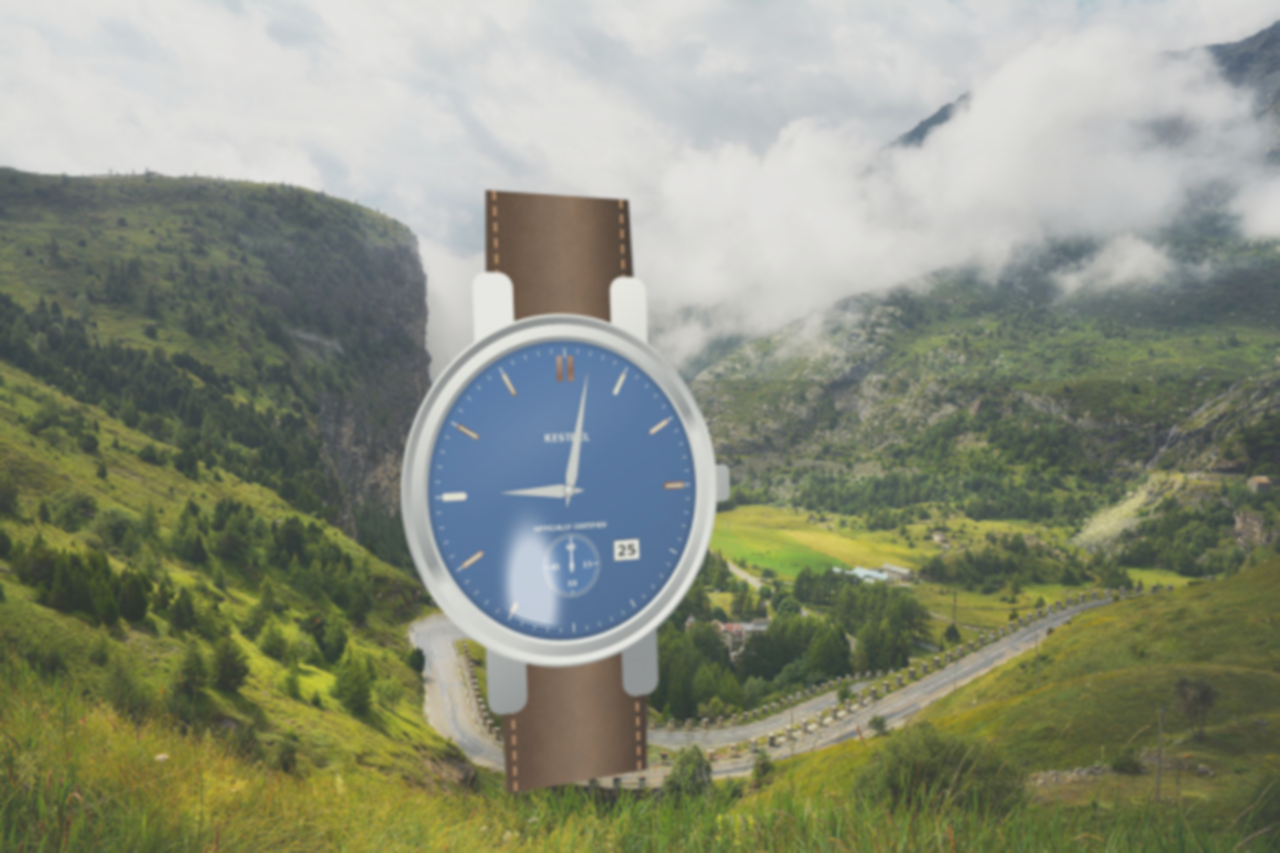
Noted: {"hour": 9, "minute": 2}
